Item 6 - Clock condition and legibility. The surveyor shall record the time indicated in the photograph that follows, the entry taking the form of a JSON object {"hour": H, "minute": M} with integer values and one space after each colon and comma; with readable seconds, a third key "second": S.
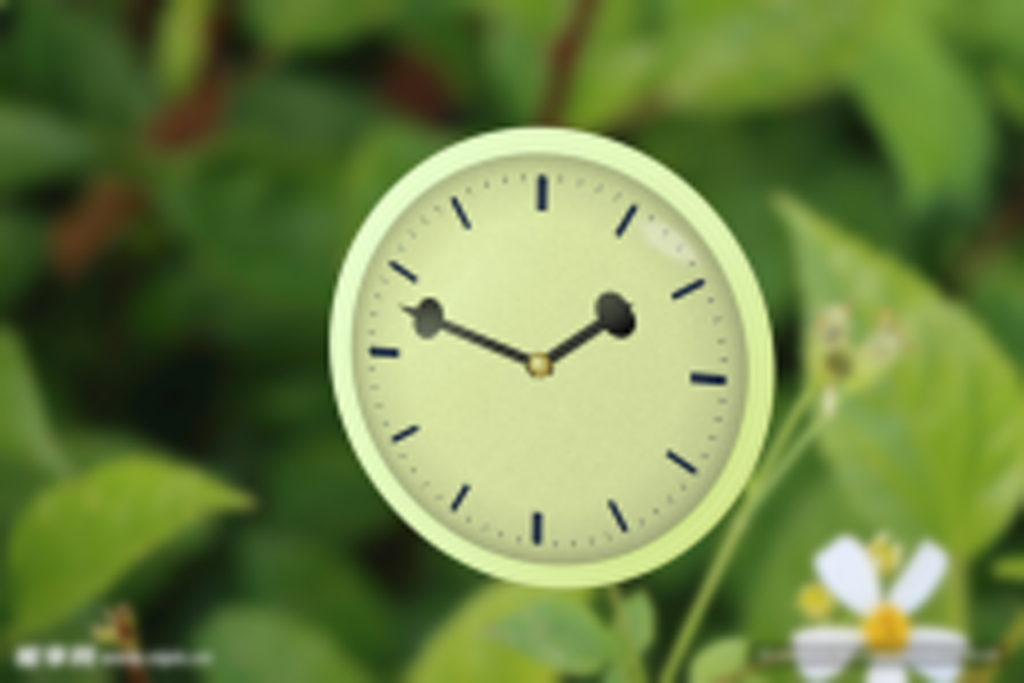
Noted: {"hour": 1, "minute": 48}
